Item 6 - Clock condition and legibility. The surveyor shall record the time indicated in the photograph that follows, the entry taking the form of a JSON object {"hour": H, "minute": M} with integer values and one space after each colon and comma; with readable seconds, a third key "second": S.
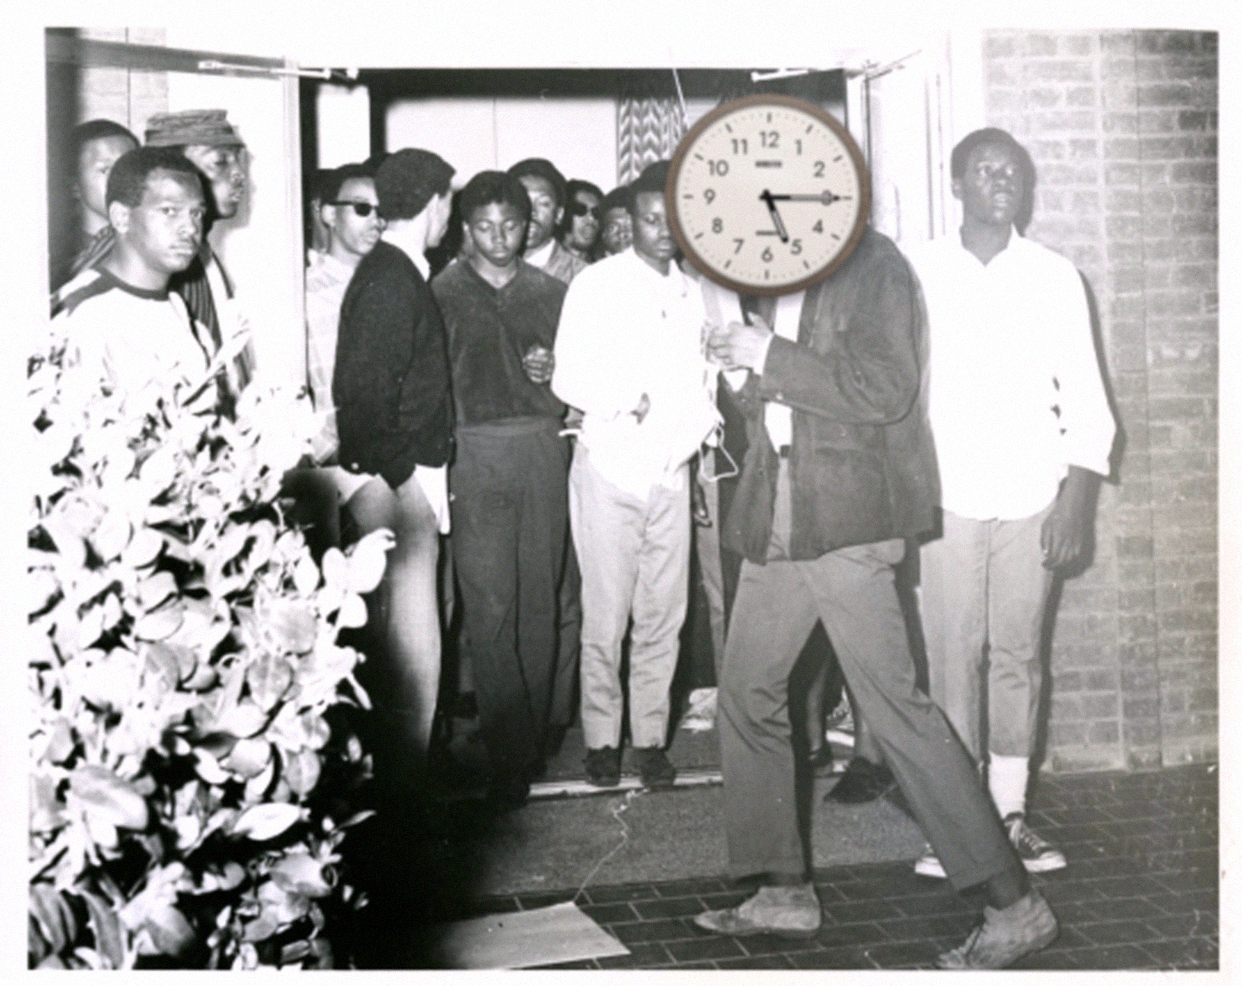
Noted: {"hour": 5, "minute": 15}
